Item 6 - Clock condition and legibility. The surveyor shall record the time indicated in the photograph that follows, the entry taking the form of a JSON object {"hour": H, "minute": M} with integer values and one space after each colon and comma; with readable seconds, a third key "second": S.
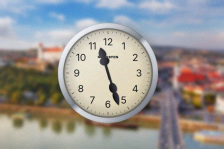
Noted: {"hour": 11, "minute": 27}
